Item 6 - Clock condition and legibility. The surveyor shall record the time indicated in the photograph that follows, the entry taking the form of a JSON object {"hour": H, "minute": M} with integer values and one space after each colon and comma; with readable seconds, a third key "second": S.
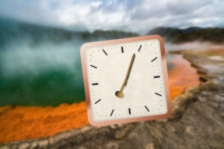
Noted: {"hour": 7, "minute": 4}
